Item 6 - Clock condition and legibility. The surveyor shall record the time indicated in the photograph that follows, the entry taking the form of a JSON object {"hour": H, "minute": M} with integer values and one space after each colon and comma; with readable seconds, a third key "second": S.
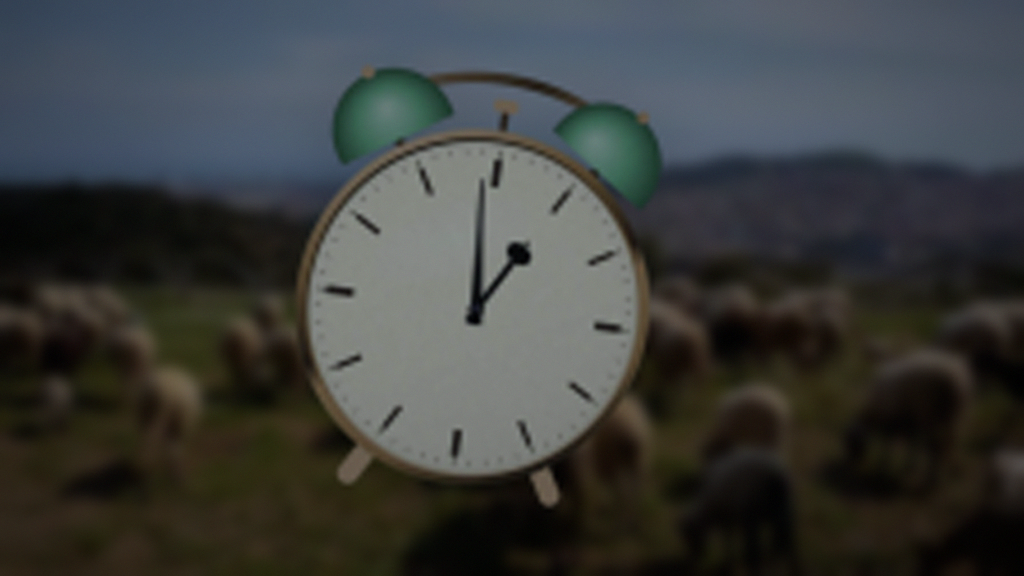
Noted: {"hour": 12, "minute": 59}
